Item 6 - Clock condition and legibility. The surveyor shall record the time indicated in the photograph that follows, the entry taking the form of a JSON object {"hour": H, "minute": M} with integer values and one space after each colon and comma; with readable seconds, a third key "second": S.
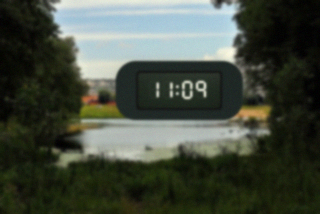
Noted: {"hour": 11, "minute": 9}
